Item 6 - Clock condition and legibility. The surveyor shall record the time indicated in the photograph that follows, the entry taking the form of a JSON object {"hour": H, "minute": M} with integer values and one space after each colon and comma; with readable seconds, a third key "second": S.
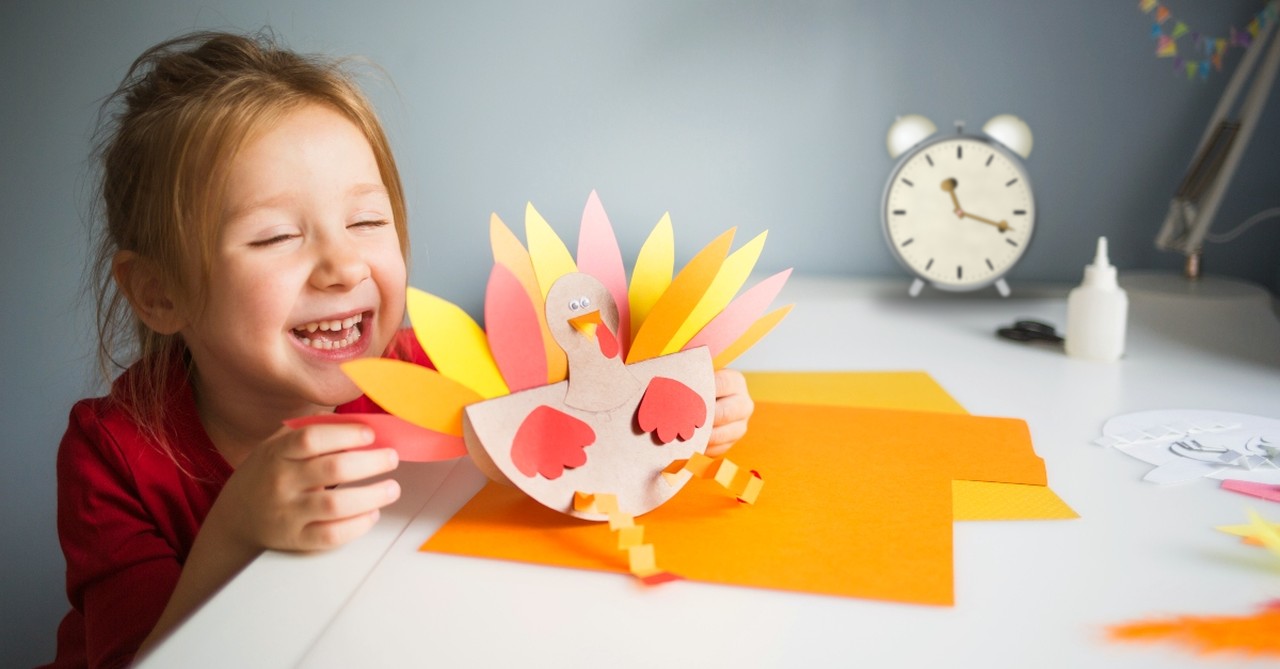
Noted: {"hour": 11, "minute": 18}
